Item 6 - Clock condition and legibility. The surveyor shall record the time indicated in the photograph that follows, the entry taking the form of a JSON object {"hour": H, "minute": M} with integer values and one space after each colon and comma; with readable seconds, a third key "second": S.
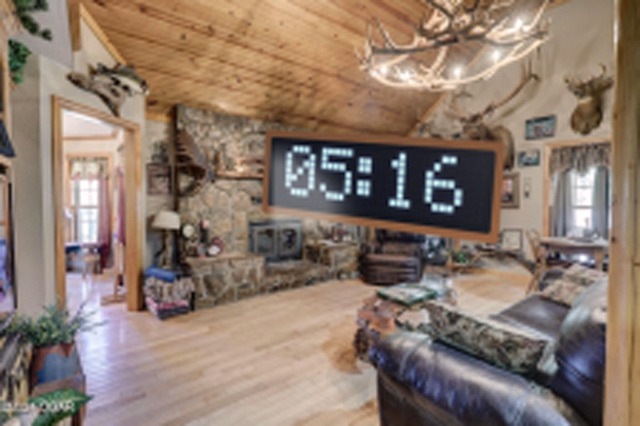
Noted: {"hour": 5, "minute": 16}
